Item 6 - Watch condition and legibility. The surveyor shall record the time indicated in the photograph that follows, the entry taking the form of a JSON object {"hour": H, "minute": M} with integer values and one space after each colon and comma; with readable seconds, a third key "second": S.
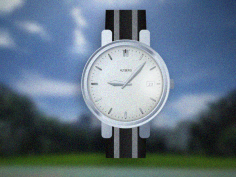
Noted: {"hour": 9, "minute": 7}
